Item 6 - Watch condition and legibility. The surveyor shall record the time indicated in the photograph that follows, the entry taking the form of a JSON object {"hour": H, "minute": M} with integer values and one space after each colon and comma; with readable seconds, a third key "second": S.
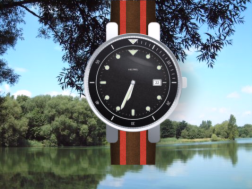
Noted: {"hour": 6, "minute": 34}
